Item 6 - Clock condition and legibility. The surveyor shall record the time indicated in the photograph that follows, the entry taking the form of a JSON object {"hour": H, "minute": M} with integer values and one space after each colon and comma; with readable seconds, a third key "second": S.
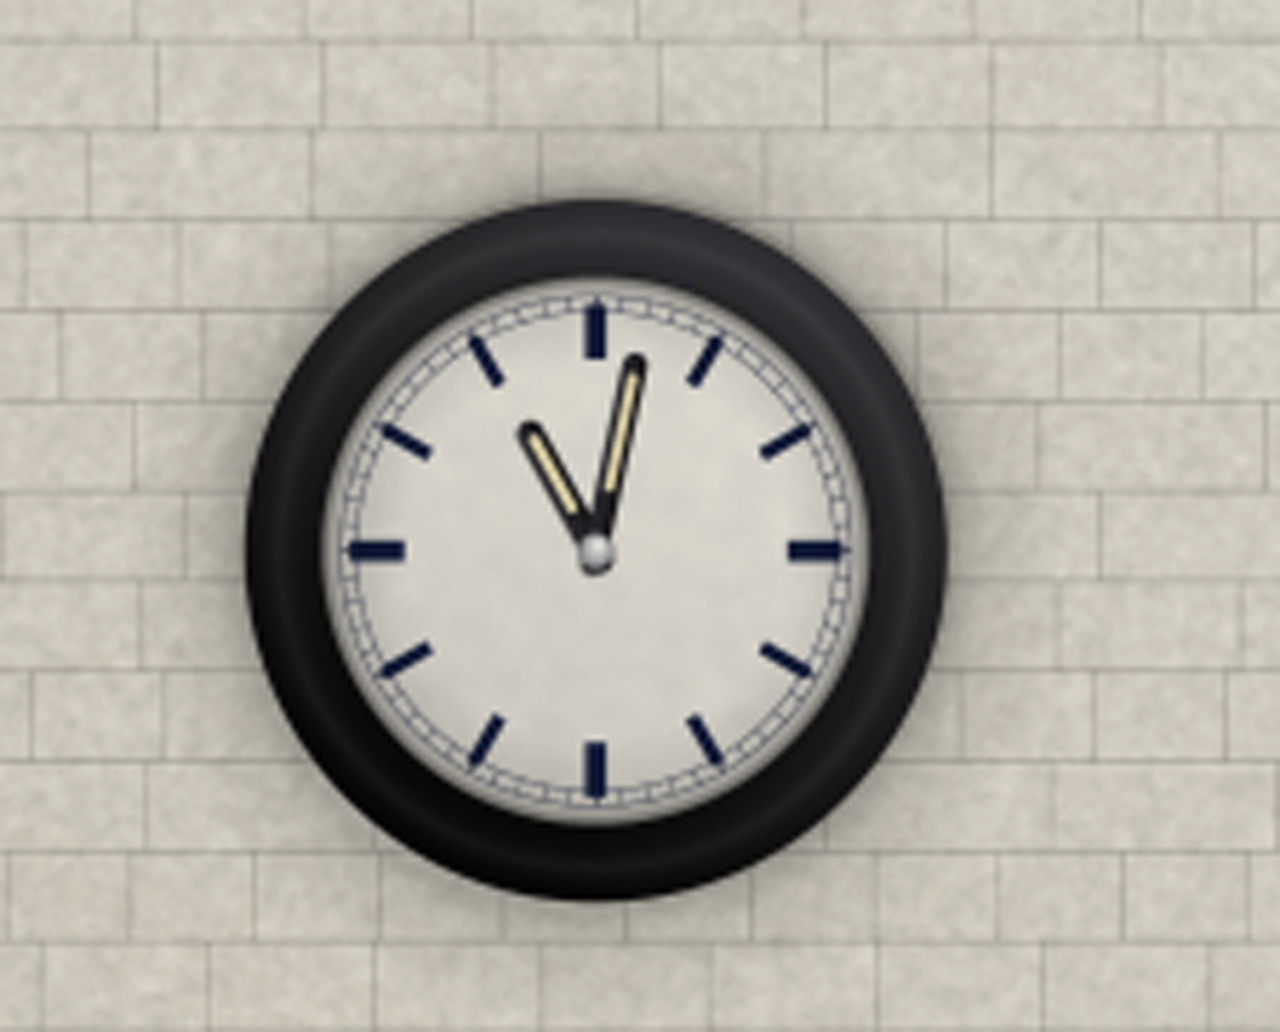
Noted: {"hour": 11, "minute": 2}
